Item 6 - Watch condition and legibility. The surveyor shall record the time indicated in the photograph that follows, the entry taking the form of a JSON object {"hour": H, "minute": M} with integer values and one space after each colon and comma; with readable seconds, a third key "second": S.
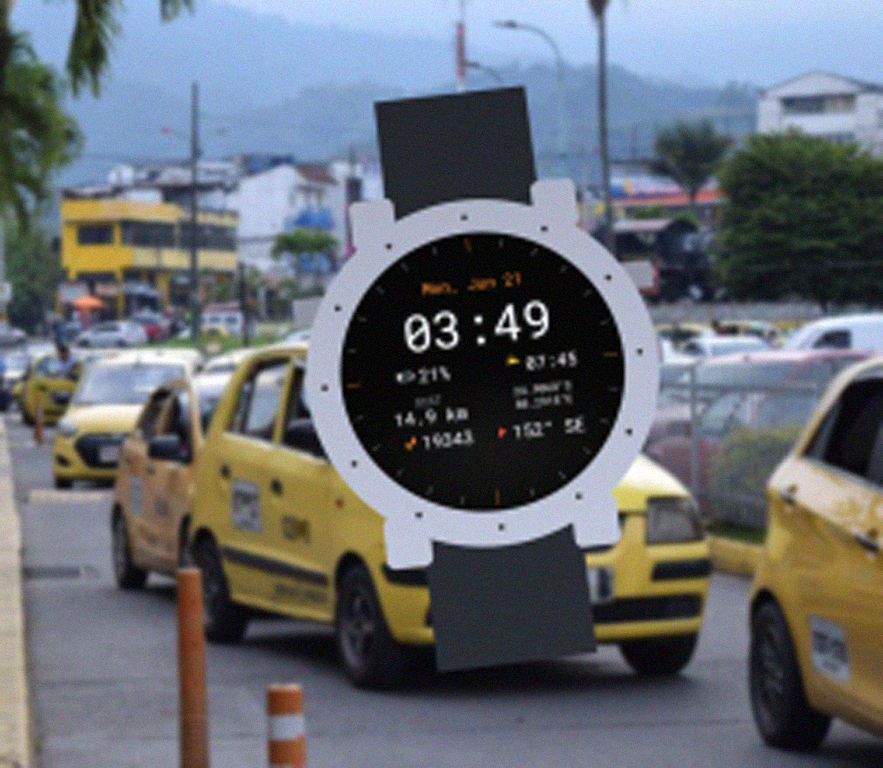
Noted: {"hour": 3, "minute": 49}
